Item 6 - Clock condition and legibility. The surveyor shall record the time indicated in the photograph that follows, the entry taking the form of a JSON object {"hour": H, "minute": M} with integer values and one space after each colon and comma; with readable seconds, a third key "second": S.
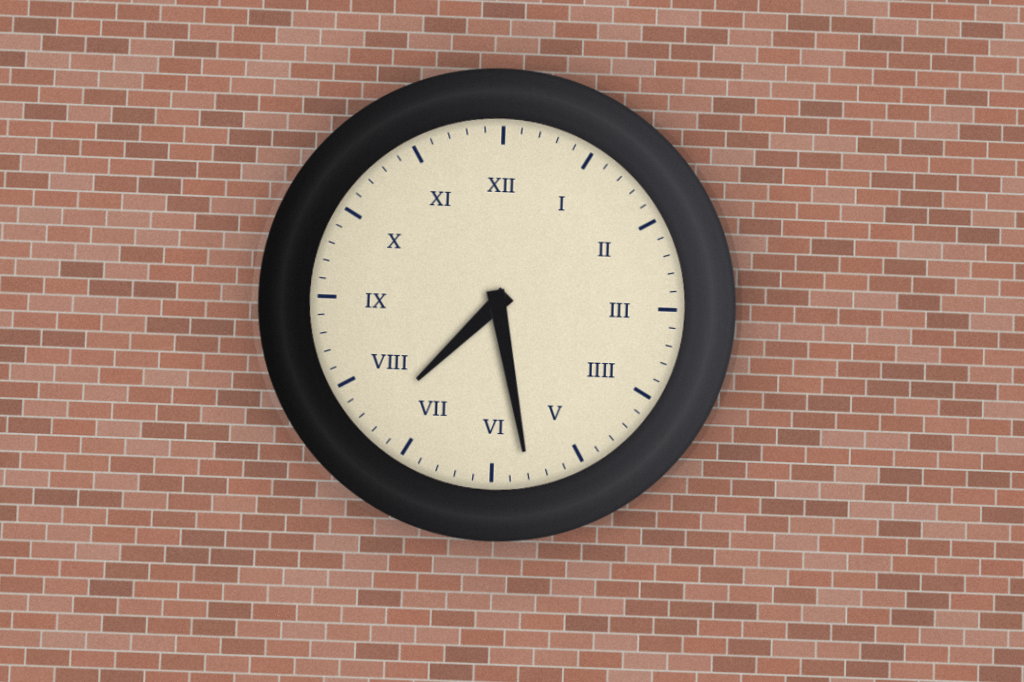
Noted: {"hour": 7, "minute": 28}
